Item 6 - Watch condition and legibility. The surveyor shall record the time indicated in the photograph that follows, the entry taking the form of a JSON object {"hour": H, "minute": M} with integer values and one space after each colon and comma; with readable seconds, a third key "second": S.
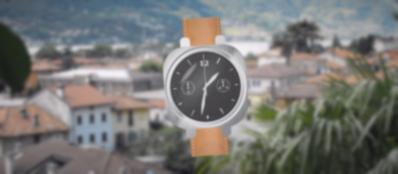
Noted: {"hour": 1, "minute": 32}
